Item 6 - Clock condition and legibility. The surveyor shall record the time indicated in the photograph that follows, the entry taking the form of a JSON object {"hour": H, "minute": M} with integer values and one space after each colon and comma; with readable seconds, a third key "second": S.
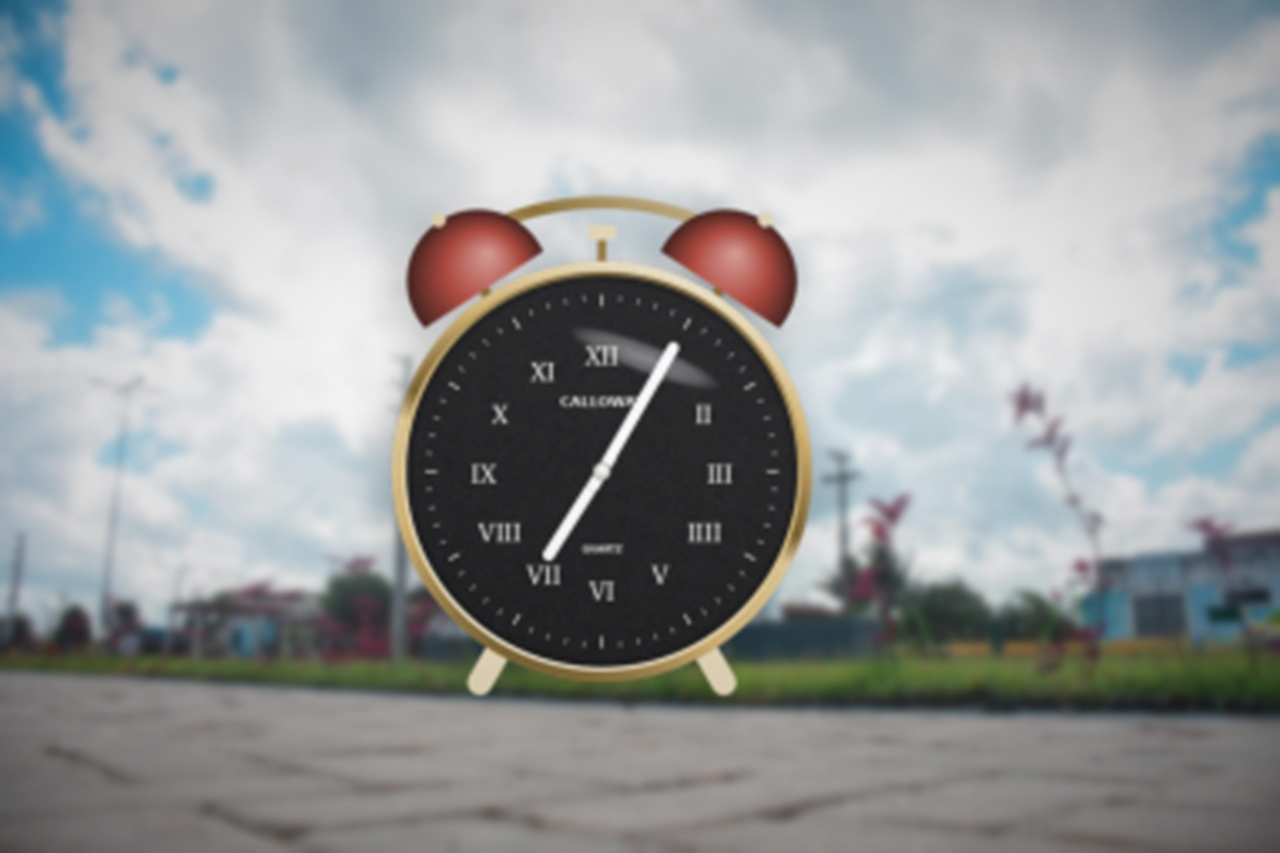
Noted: {"hour": 7, "minute": 5}
